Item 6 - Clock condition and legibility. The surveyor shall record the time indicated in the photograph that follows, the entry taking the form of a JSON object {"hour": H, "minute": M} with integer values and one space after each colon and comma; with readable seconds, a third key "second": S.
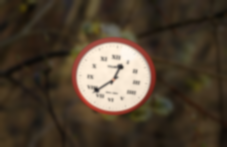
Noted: {"hour": 12, "minute": 38}
